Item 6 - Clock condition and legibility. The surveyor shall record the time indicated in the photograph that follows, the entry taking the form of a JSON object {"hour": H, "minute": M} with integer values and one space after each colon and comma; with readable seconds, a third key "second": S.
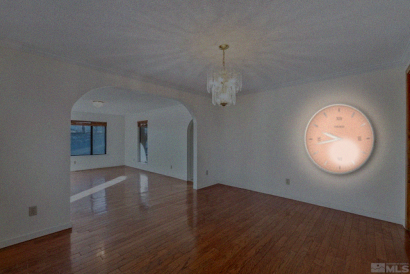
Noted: {"hour": 9, "minute": 43}
